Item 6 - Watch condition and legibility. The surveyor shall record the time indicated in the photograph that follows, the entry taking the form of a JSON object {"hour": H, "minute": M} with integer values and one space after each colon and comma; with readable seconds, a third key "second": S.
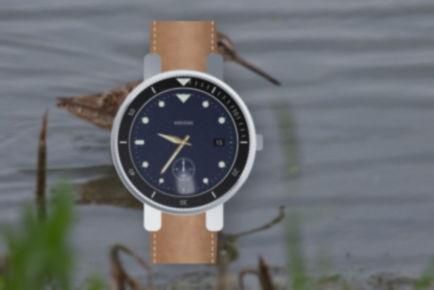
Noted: {"hour": 9, "minute": 36}
